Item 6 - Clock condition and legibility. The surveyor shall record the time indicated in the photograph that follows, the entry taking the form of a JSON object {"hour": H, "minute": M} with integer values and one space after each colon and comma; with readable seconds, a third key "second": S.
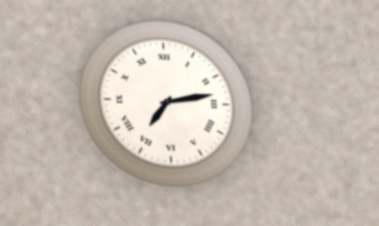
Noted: {"hour": 7, "minute": 13}
